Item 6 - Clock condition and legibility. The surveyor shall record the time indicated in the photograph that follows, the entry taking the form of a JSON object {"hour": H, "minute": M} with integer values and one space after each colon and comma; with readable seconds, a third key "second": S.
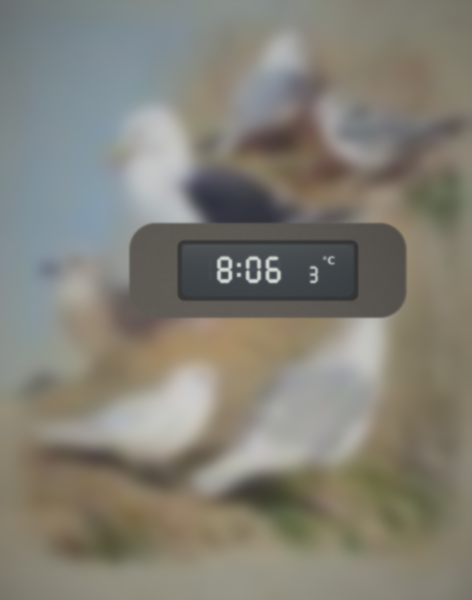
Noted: {"hour": 8, "minute": 6}
